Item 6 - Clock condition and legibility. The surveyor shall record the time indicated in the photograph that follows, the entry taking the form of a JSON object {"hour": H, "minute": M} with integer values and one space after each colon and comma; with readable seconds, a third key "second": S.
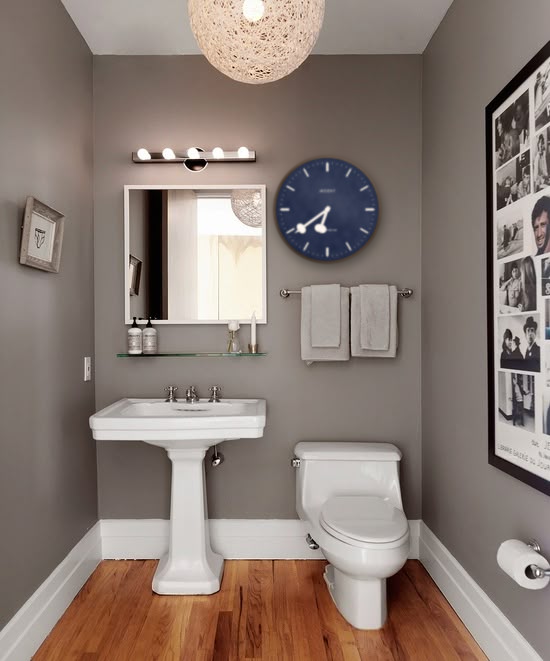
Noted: {"hour": 6, "minute": 39}
